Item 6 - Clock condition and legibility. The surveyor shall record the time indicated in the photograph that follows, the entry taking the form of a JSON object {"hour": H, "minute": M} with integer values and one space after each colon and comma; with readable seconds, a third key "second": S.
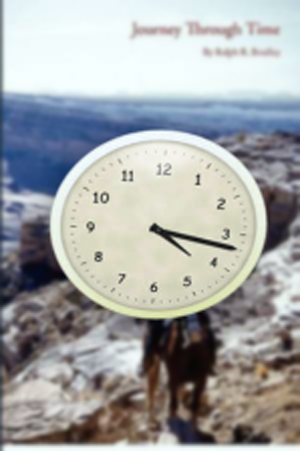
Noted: {"hour": 4, "minute": 17}
